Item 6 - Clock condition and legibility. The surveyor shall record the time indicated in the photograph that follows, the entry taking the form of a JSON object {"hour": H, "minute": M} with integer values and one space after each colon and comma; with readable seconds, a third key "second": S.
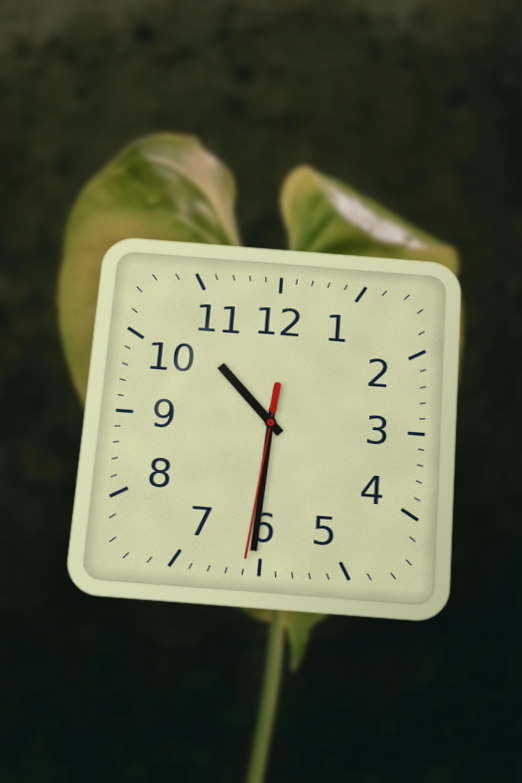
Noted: {"hour": 10, "minute": 30, "second": 31}
